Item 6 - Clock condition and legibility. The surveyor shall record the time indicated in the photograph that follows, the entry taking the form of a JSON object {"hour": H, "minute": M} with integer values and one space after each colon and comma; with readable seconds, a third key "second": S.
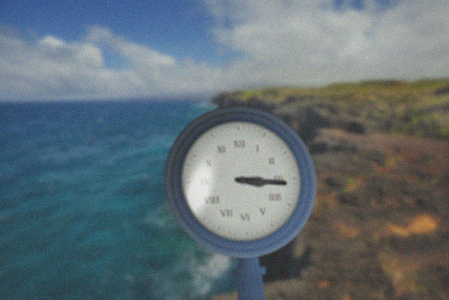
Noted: {"hour": 3, "minute": 16}
